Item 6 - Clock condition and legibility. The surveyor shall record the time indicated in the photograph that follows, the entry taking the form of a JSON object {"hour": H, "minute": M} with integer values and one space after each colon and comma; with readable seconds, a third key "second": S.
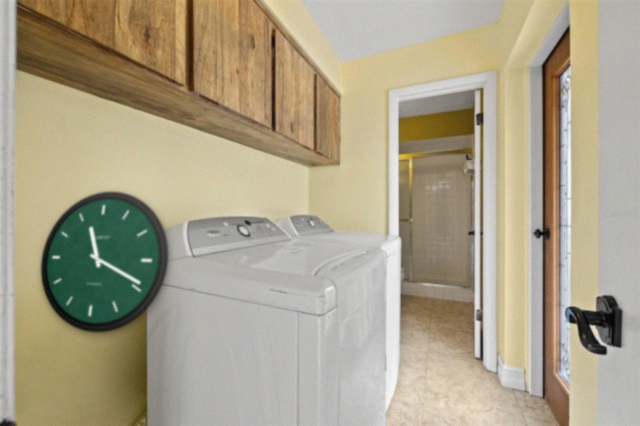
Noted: {"hour": 11, "minute": 19}
